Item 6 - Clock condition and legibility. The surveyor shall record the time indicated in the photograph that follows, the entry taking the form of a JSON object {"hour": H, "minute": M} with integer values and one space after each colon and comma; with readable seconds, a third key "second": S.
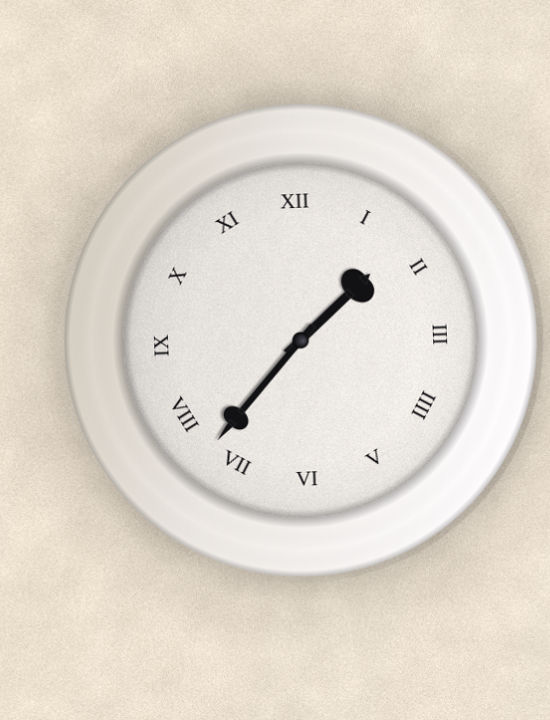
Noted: {"hour": 1, "minute": 37}
